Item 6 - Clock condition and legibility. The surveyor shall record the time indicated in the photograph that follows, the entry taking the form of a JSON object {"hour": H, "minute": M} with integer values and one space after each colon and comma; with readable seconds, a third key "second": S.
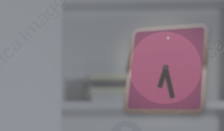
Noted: {"hour": 6, "minute": 27}
